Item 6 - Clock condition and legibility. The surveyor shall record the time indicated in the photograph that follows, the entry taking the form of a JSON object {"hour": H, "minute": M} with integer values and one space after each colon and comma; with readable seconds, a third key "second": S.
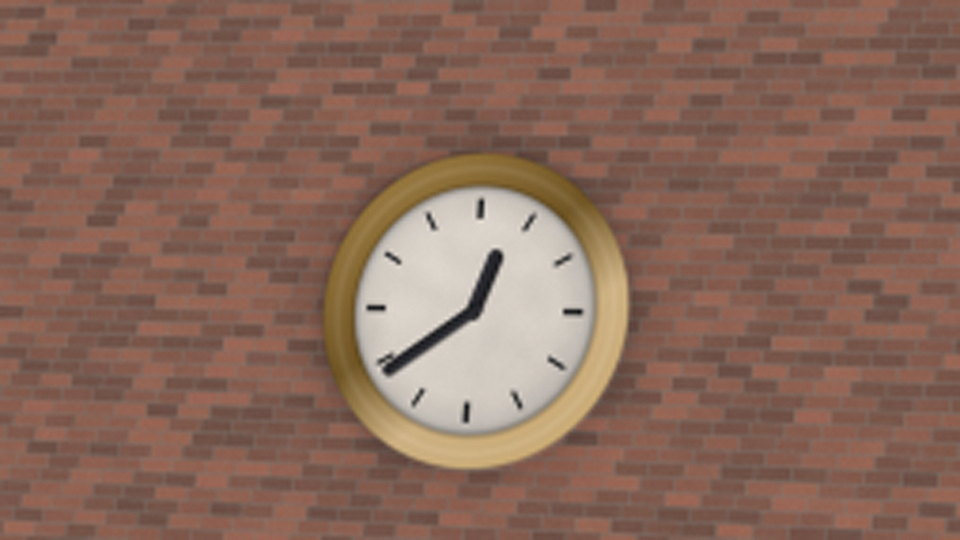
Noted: {"hour": 12, "minute": 39}
